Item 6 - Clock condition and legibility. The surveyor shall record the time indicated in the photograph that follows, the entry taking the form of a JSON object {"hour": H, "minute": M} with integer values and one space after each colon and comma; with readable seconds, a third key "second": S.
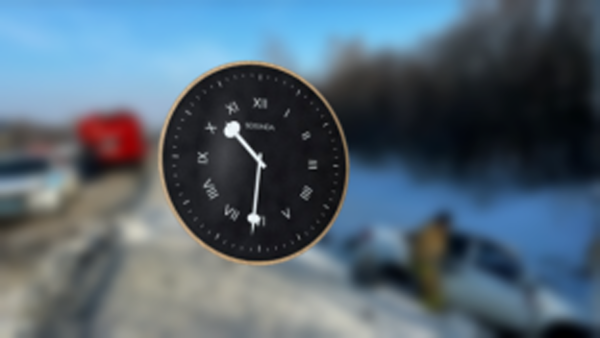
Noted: {"hour": 10, "minute": 31}
